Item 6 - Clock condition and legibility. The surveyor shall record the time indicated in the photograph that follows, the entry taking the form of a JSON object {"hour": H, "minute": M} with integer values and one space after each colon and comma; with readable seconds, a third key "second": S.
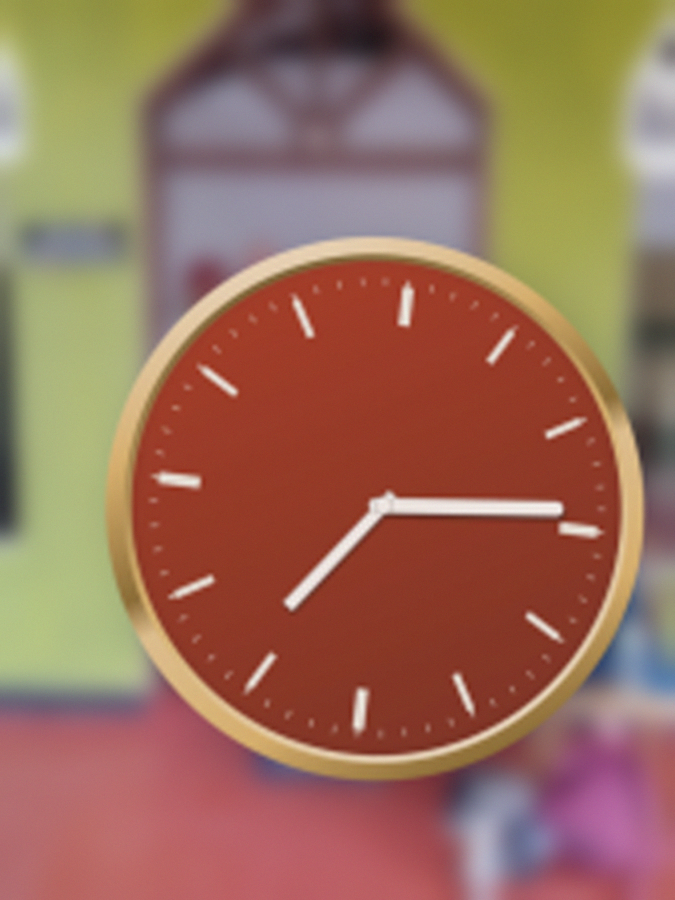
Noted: {"hour": 7, "minute": 14}
